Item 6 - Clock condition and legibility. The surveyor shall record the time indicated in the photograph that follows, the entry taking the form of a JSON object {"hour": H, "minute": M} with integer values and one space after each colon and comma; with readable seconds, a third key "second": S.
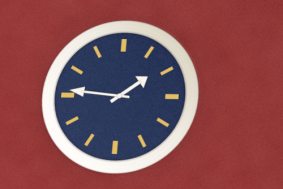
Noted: {"hour": 1, "minute": 46}
